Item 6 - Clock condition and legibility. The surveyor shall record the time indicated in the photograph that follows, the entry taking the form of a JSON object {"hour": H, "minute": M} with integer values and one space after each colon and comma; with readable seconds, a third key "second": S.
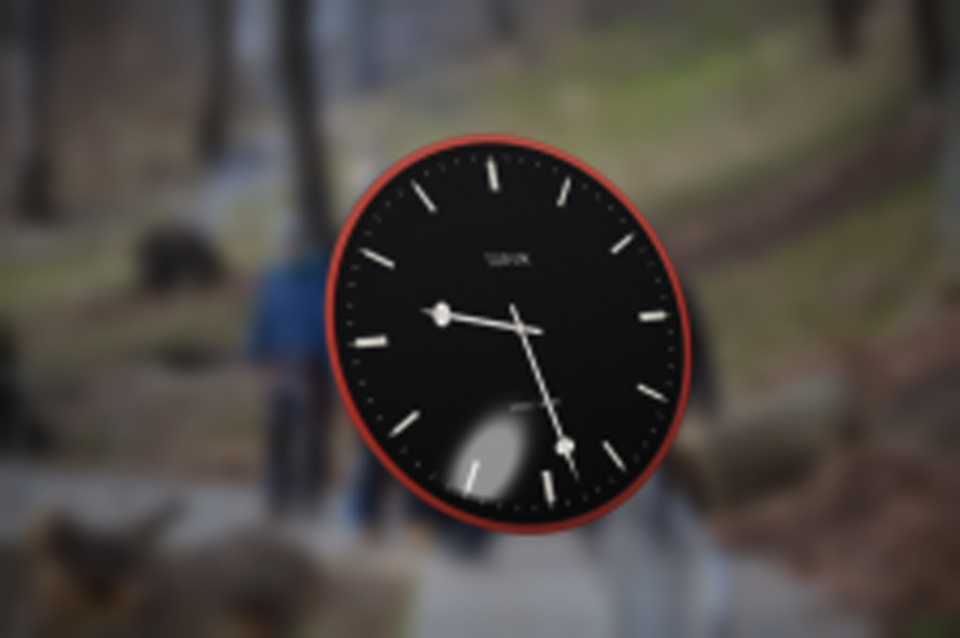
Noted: {"hour": 9, "minute": 28}
